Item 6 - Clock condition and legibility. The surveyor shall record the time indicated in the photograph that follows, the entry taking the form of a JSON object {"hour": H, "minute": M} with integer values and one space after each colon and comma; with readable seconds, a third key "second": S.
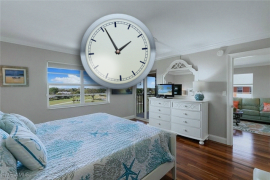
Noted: {"hour": 1, "minute": 56}
